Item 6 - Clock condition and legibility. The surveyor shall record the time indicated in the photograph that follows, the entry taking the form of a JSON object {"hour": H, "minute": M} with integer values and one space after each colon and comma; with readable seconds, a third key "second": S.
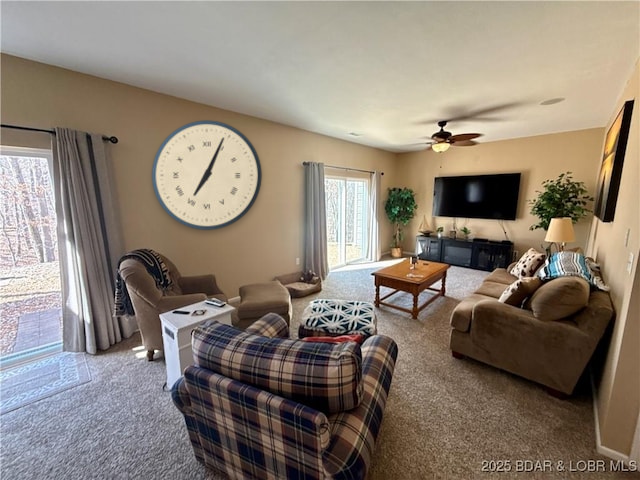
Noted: {"hour": 7, "minute": 4}
